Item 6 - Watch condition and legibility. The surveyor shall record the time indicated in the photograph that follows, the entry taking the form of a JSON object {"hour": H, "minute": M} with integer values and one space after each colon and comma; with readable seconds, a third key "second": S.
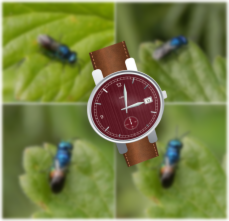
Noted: {"hour": 3, "minute": 2}
